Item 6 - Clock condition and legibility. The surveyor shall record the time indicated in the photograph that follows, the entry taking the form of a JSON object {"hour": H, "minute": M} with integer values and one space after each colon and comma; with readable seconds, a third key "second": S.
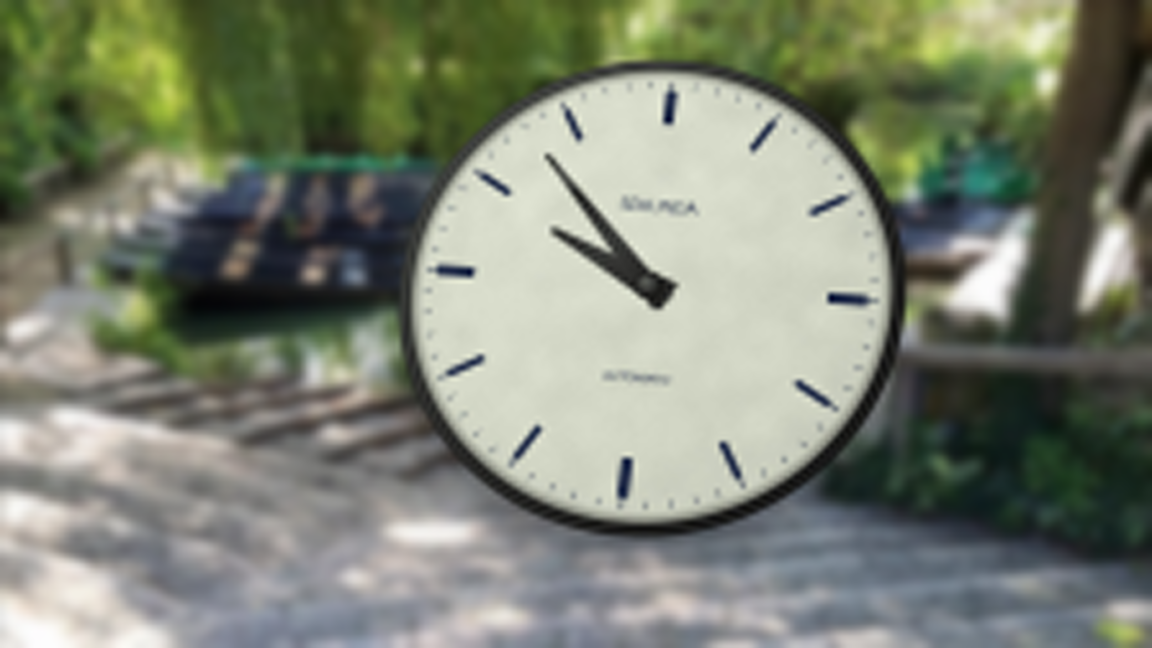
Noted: {"hour": 9, "minute": 53}
